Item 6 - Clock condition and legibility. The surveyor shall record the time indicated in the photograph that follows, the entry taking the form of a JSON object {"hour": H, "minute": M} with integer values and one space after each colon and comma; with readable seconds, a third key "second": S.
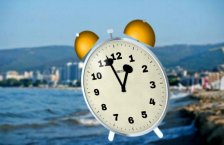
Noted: {"hour": 12, "minute": 57}
